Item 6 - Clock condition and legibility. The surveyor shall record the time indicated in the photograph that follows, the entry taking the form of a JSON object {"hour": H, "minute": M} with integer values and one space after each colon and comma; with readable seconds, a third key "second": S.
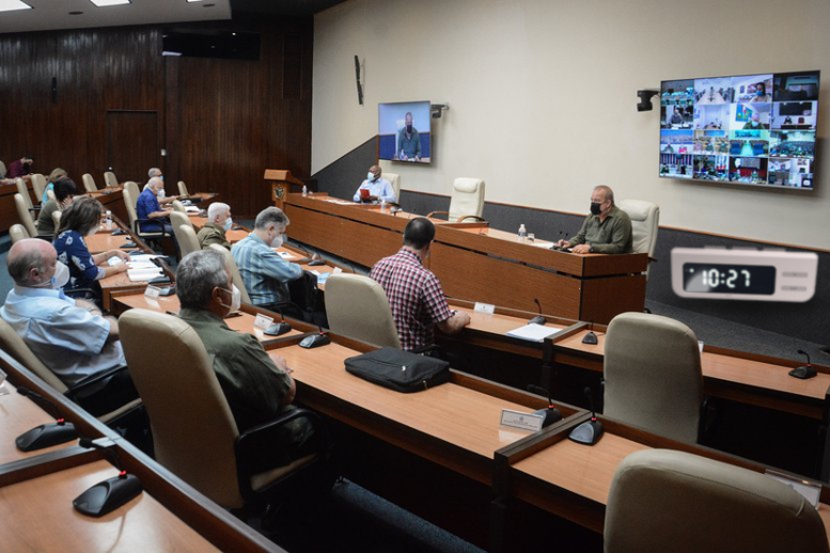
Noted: {"hour": 10, "minute": 27}
